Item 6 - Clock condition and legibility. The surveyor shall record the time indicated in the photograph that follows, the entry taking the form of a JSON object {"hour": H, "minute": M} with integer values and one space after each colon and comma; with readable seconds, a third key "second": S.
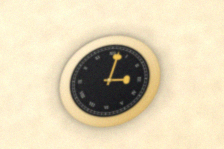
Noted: {"hour": 3, "minute": 2}
